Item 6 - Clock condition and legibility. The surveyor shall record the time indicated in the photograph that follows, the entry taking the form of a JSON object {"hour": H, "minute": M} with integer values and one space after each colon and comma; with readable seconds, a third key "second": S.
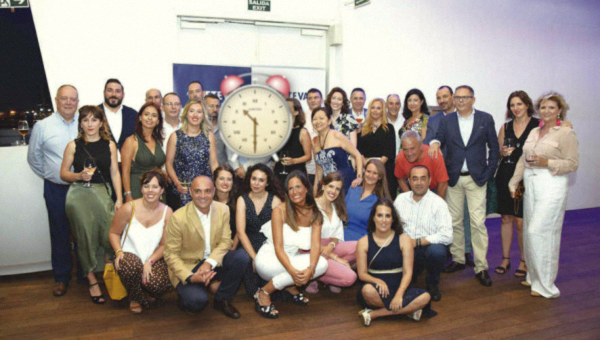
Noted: {"hour": 10, "minute": 30}
